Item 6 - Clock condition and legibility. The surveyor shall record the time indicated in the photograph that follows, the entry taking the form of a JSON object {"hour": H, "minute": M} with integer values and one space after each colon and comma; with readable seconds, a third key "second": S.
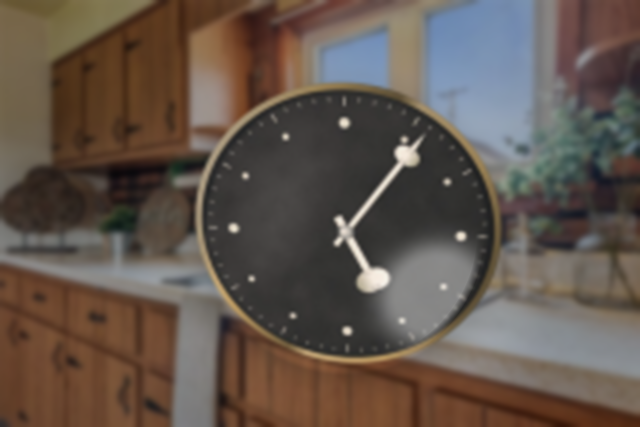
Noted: {"hour": 5, "minute": 6}
